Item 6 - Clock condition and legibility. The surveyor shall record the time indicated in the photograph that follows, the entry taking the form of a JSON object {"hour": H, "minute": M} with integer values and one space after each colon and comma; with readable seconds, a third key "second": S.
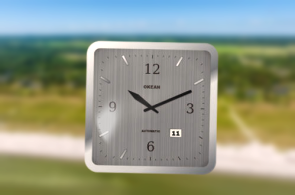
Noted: {"hour": 10, "minute": 11}
